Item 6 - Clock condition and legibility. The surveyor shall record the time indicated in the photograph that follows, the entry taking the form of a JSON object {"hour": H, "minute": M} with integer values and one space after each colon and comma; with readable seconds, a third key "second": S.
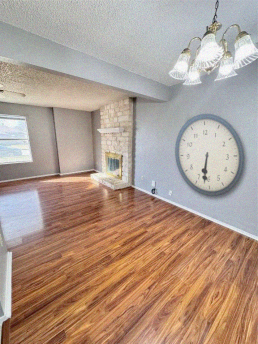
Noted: {"hour": 6, "minute": 32}
